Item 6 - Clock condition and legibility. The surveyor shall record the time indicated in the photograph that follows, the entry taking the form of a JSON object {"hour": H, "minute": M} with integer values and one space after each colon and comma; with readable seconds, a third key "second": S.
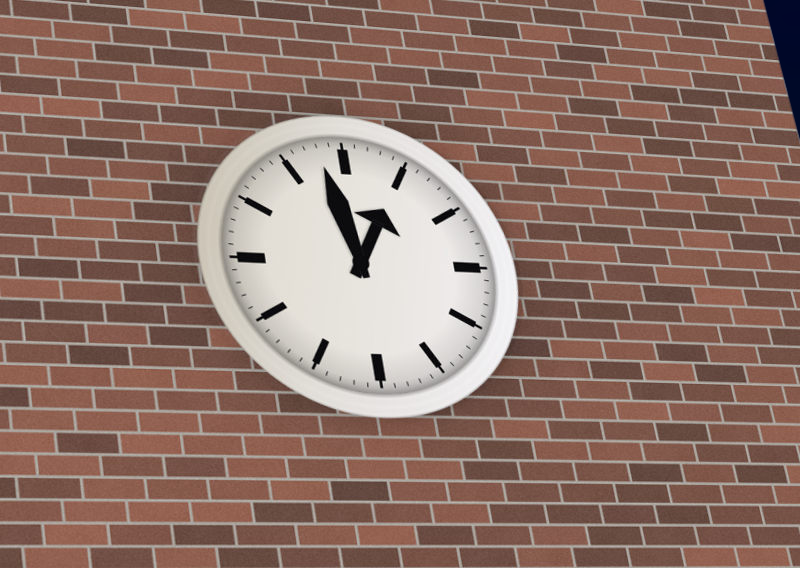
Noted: {"hour": 12, "minute": 58}
